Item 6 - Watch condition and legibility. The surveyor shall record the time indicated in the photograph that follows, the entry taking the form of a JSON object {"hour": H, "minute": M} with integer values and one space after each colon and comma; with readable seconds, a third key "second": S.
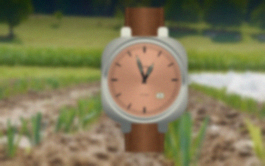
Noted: {"hour": 12, "minute": 57}
